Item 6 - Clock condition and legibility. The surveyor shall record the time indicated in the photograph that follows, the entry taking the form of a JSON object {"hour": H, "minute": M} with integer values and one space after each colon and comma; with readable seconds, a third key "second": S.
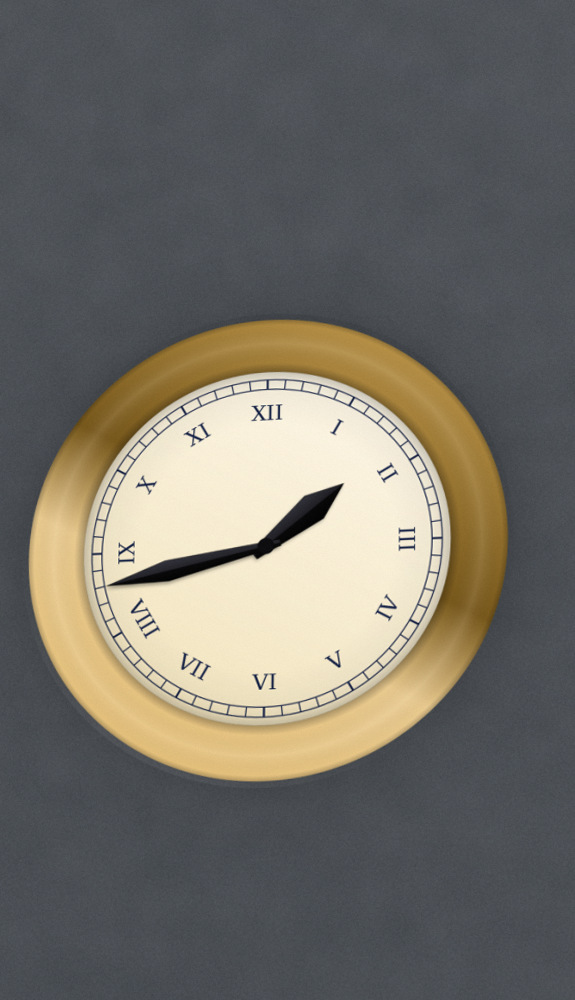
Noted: {"hour": 1, "minute": 43}
